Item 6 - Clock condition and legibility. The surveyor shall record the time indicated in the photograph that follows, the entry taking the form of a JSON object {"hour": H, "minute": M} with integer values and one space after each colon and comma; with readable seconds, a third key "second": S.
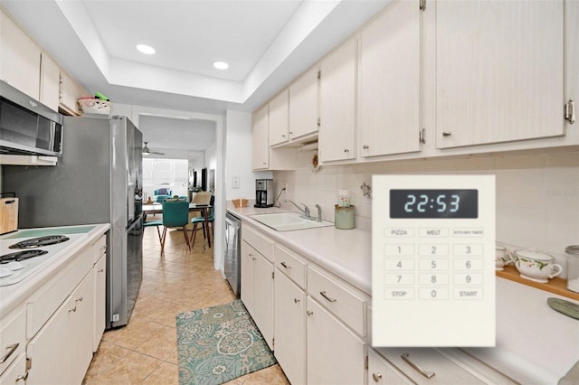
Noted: {"hour": 22, "minute": 53}
